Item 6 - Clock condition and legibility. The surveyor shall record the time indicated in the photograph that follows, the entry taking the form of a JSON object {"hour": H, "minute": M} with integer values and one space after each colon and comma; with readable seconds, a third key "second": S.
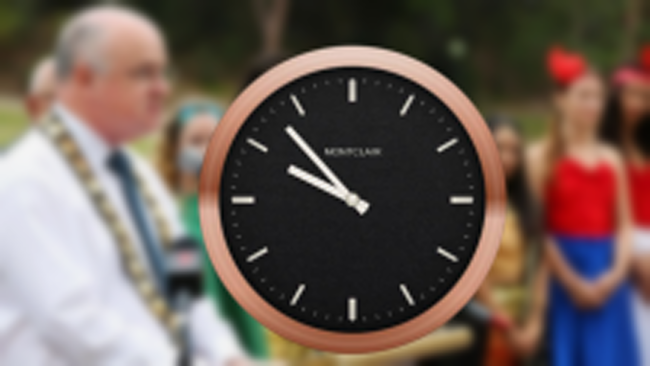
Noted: {"hour": 9, "minute": 53}
